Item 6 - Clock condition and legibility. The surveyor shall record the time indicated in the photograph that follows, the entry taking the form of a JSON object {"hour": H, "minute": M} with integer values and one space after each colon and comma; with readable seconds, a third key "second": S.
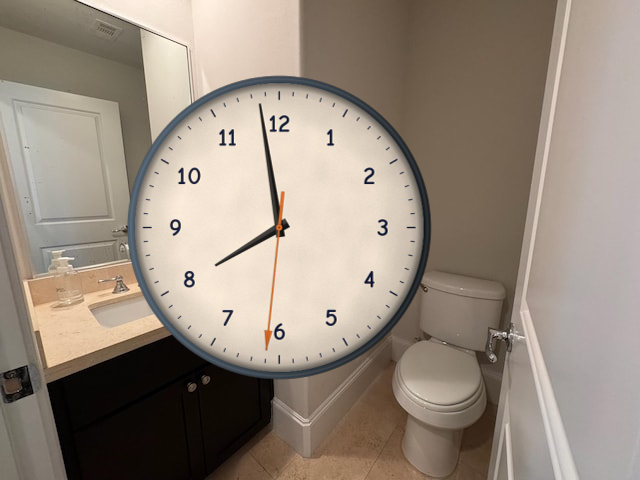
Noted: {"hour": 7, "minute": 58, "second": 31}
